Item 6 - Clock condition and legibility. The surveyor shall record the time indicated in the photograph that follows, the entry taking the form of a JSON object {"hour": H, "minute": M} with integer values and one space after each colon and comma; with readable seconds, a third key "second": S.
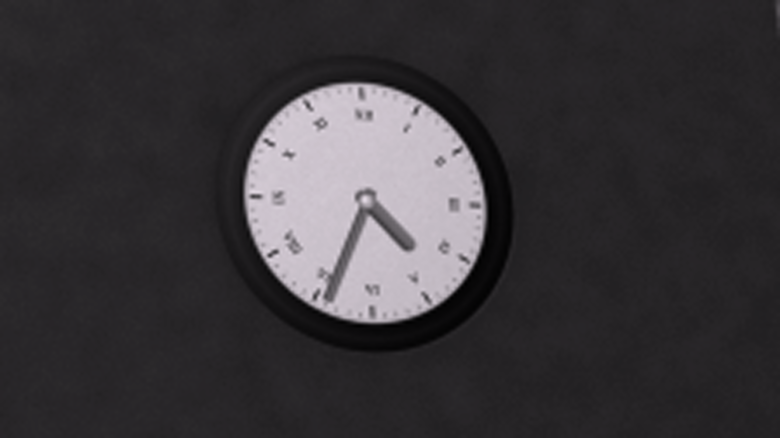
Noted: {"hour": 4, "minute": 34}
